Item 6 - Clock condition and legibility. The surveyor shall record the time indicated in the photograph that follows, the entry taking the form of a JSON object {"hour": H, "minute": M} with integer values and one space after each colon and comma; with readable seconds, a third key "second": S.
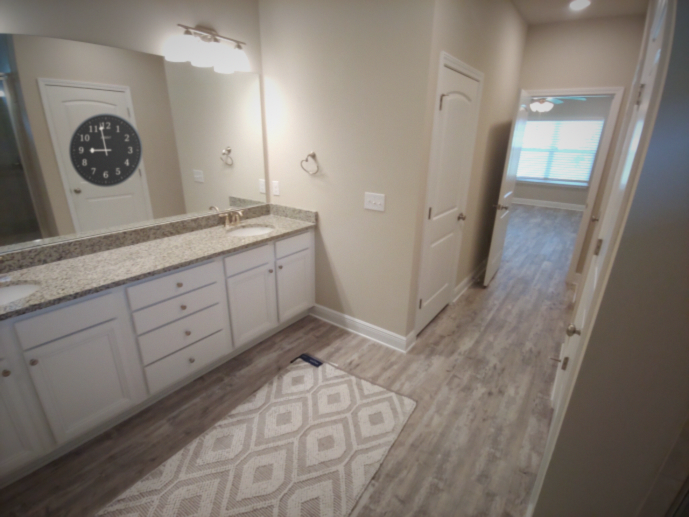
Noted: {"hour": 8, "minute": 58}
